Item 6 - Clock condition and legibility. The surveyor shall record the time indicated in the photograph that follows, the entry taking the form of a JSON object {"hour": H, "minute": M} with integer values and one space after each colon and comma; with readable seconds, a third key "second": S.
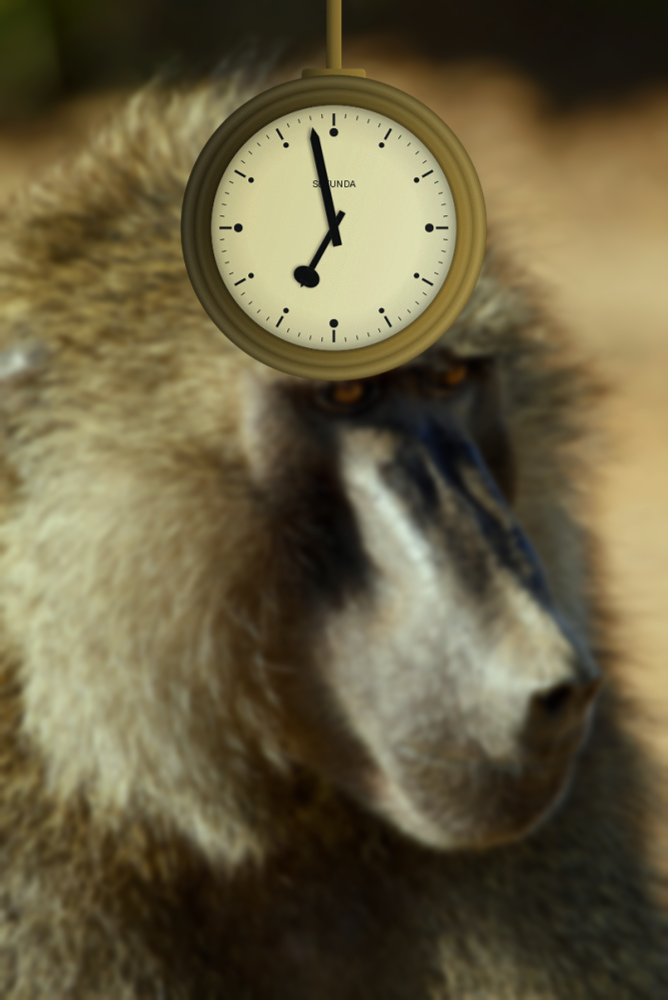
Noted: {"hour": 6, "minute": 58}
